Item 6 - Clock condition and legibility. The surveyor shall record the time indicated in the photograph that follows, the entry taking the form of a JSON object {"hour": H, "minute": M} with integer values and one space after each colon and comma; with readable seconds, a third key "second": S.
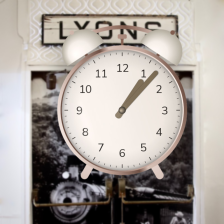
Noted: {"hour": 1, "minute": 7}
